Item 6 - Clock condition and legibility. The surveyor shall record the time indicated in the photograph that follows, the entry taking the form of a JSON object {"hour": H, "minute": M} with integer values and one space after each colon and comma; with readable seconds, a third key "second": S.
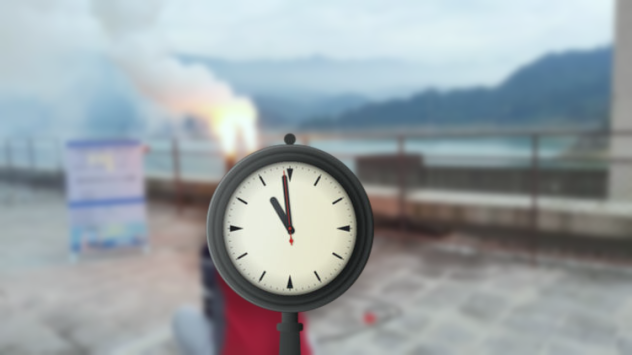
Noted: {"hour": 10, "minute": 58, "second": 59}
